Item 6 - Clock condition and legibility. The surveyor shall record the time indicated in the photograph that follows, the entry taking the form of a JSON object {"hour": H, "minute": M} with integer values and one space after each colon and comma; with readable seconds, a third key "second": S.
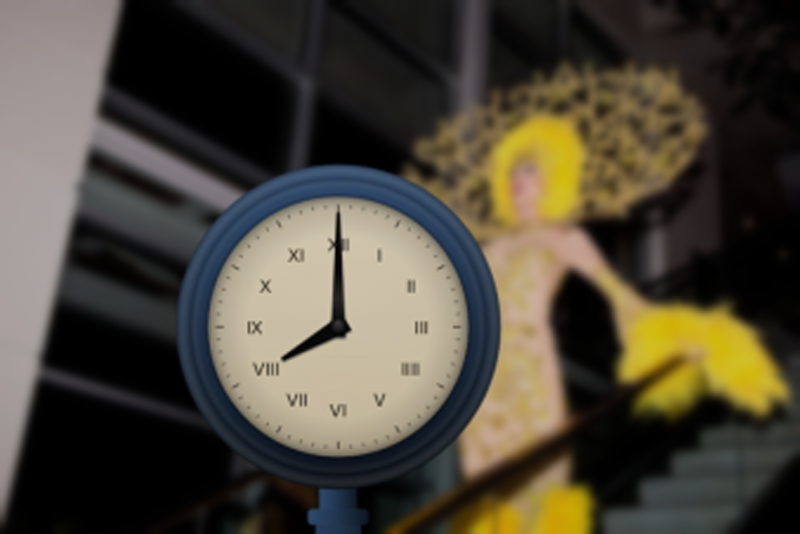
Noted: {"hour": 8, "minute": 0}
